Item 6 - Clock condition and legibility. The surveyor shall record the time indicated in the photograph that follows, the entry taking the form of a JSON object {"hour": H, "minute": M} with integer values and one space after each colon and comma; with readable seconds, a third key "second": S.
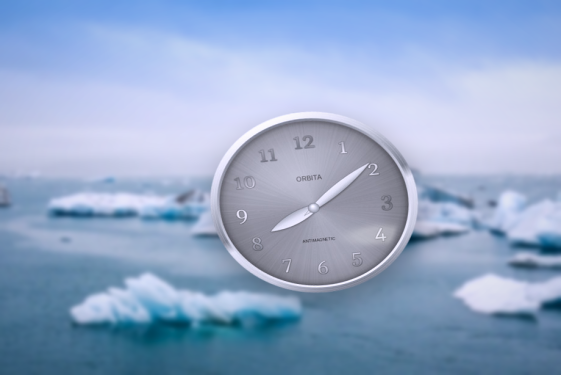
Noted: {"hour": 8, "minute": 9}
